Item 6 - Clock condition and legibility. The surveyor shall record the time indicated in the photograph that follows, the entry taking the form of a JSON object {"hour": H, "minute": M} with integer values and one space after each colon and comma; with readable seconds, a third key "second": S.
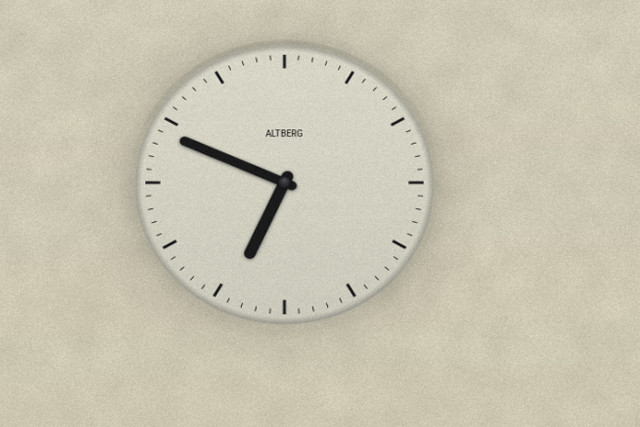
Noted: {"hour": 6, "minute": 49}
